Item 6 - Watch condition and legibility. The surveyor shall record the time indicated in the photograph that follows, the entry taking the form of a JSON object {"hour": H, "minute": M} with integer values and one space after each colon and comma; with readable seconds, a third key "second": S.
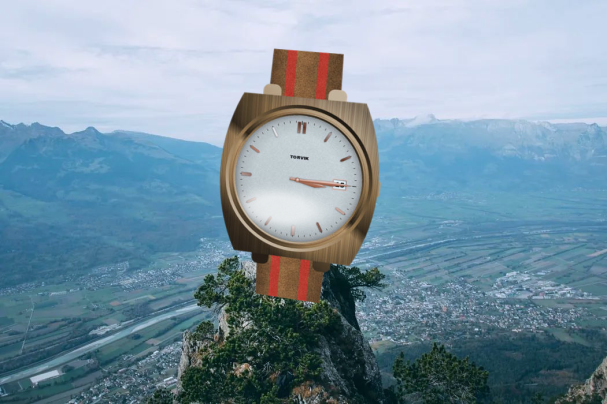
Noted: {"hour": 3, "minute": 15}
